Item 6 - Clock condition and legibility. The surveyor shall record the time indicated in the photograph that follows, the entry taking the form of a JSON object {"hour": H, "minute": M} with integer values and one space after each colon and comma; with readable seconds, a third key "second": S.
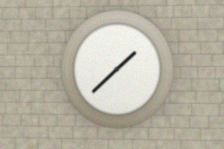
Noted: {"hour": 1, "minute": 38}
